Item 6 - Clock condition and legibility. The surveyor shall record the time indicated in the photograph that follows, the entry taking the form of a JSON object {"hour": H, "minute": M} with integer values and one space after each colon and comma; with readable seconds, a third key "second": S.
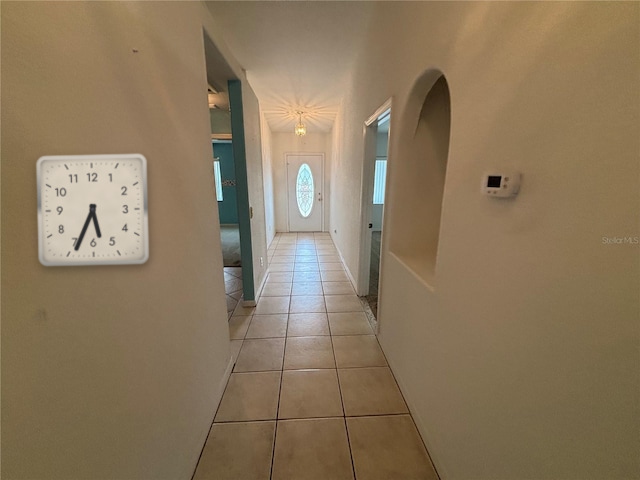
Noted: {"hour": 5, "minute": 34}
